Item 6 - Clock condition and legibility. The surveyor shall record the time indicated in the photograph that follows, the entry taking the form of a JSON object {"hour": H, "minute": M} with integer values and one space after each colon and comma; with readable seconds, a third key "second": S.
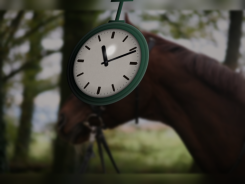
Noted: {"hour": 11, "minute": 11}
